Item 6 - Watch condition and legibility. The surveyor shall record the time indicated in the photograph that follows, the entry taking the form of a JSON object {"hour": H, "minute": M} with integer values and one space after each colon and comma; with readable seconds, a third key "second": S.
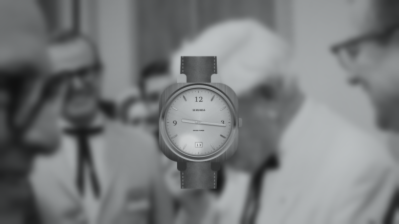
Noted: {"hour": 9, "minute": 16}
